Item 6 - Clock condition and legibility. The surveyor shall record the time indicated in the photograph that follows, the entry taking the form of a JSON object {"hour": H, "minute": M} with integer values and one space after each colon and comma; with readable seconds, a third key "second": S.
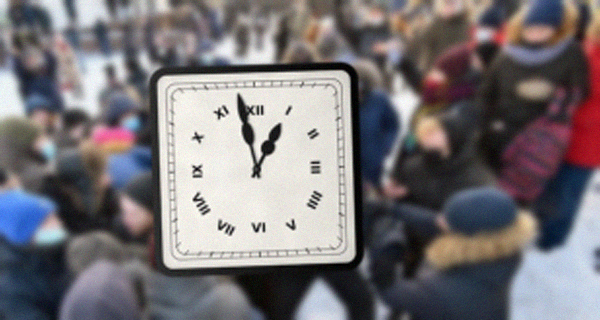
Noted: {"hour": 12, "minute": 58}
